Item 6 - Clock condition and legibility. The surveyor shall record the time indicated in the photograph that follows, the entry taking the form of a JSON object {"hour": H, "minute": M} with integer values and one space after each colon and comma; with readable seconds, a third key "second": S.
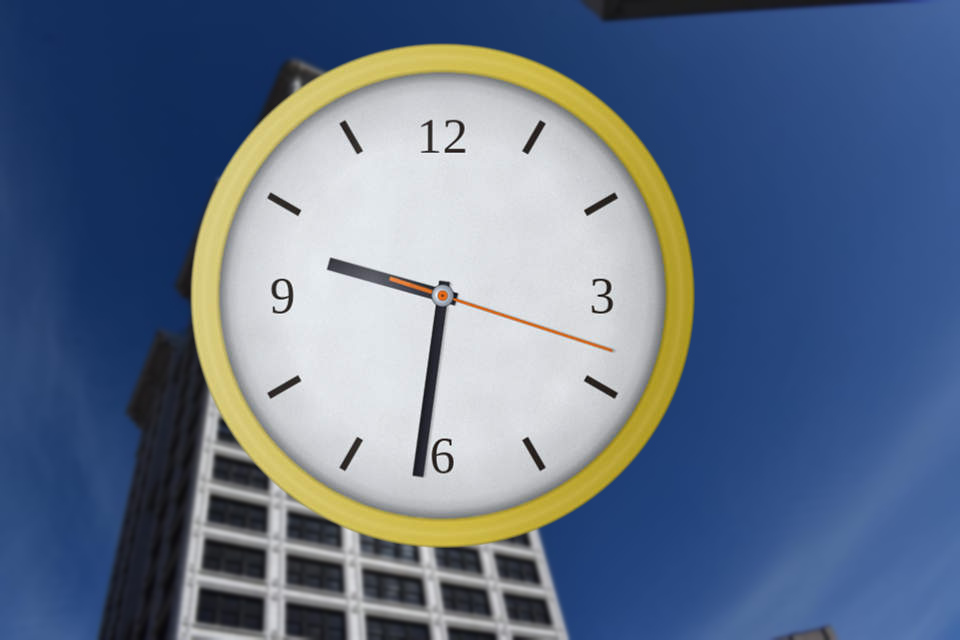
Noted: {"hour": 9, "minute": 31, "second": 18}
